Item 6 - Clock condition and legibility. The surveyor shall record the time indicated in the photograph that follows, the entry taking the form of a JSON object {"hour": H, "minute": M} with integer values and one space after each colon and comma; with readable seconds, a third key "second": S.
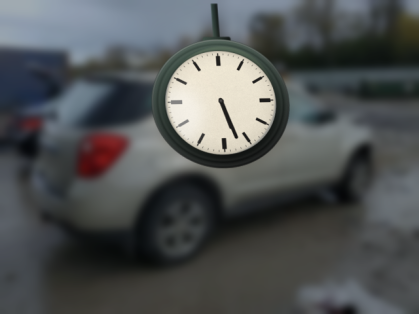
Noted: {"hour": 5, "minute": 27}
